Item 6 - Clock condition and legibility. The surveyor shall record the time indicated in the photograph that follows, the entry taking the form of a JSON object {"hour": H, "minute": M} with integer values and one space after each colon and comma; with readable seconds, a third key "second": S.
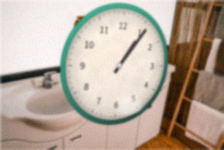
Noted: {"hour": 1, "minute": 6}
